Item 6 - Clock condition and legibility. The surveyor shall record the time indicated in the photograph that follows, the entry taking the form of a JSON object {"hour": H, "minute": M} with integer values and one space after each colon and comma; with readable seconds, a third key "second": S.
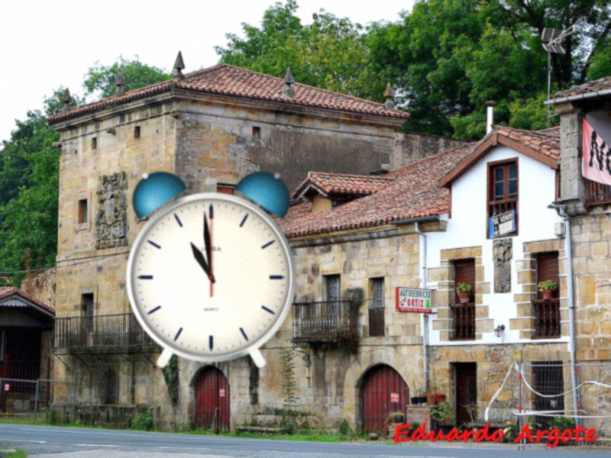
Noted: {"hour": 10, "minute": 59, "second": 0}
